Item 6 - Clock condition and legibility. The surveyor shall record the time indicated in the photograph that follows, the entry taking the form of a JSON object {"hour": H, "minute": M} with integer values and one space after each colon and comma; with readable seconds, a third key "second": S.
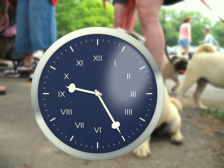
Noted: {"hour": 9, "minute": 25}
